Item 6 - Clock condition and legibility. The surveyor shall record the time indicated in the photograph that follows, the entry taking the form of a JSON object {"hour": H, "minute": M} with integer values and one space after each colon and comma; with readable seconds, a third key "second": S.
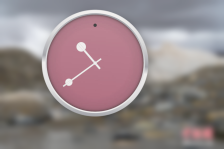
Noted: {"hour": 10, "minute": 39}
